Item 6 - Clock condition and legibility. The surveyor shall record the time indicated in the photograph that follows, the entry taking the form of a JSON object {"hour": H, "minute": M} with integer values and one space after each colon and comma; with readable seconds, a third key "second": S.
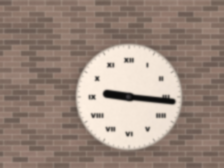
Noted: {"hour": 9, "minute": 16}
